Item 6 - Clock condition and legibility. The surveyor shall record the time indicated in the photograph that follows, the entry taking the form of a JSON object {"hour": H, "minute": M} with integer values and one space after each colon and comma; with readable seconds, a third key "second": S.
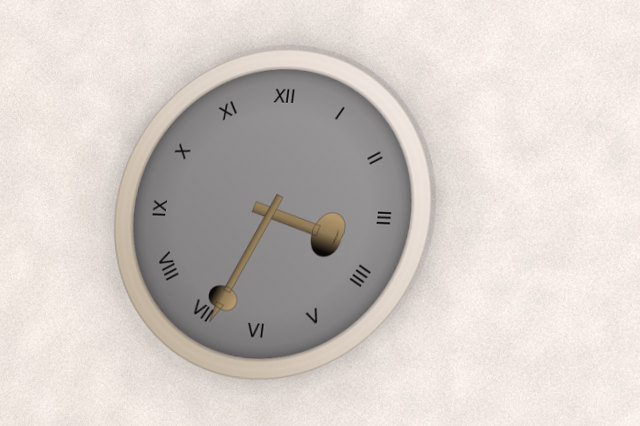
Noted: {"hour": 3, "minute": 34}
